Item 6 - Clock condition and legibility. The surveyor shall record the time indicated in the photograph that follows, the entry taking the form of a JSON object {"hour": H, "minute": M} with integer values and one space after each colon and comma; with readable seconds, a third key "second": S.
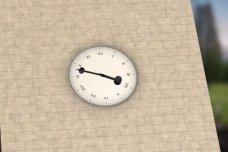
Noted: {"hour": 3, "minute": 48}
